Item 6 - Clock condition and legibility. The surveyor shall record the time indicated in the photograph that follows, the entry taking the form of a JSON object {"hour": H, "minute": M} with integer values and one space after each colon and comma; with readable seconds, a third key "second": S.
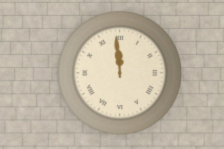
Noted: {"hour": 11, "minute": 59}
